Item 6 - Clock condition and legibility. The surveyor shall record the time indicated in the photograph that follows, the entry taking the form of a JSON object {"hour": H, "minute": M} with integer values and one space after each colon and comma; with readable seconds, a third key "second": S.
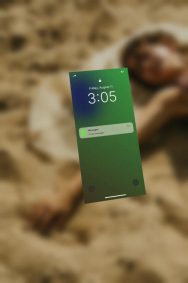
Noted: {"hour": 3, "minute": 5}
